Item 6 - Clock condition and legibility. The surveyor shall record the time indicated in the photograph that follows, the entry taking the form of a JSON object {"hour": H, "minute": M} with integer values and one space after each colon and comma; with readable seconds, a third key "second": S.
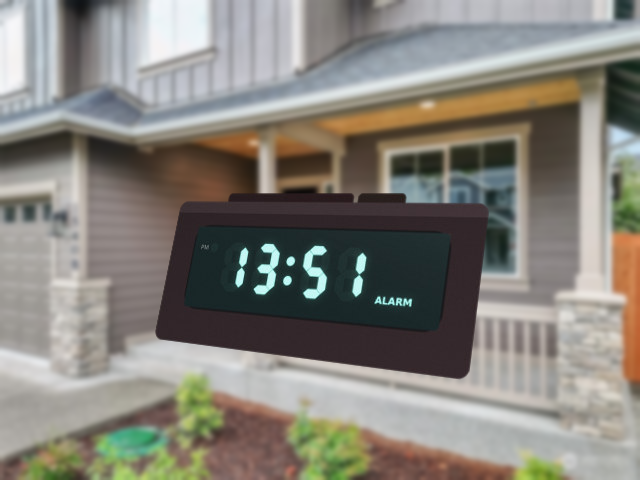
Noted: {"hour": 13, "minute": 51}
